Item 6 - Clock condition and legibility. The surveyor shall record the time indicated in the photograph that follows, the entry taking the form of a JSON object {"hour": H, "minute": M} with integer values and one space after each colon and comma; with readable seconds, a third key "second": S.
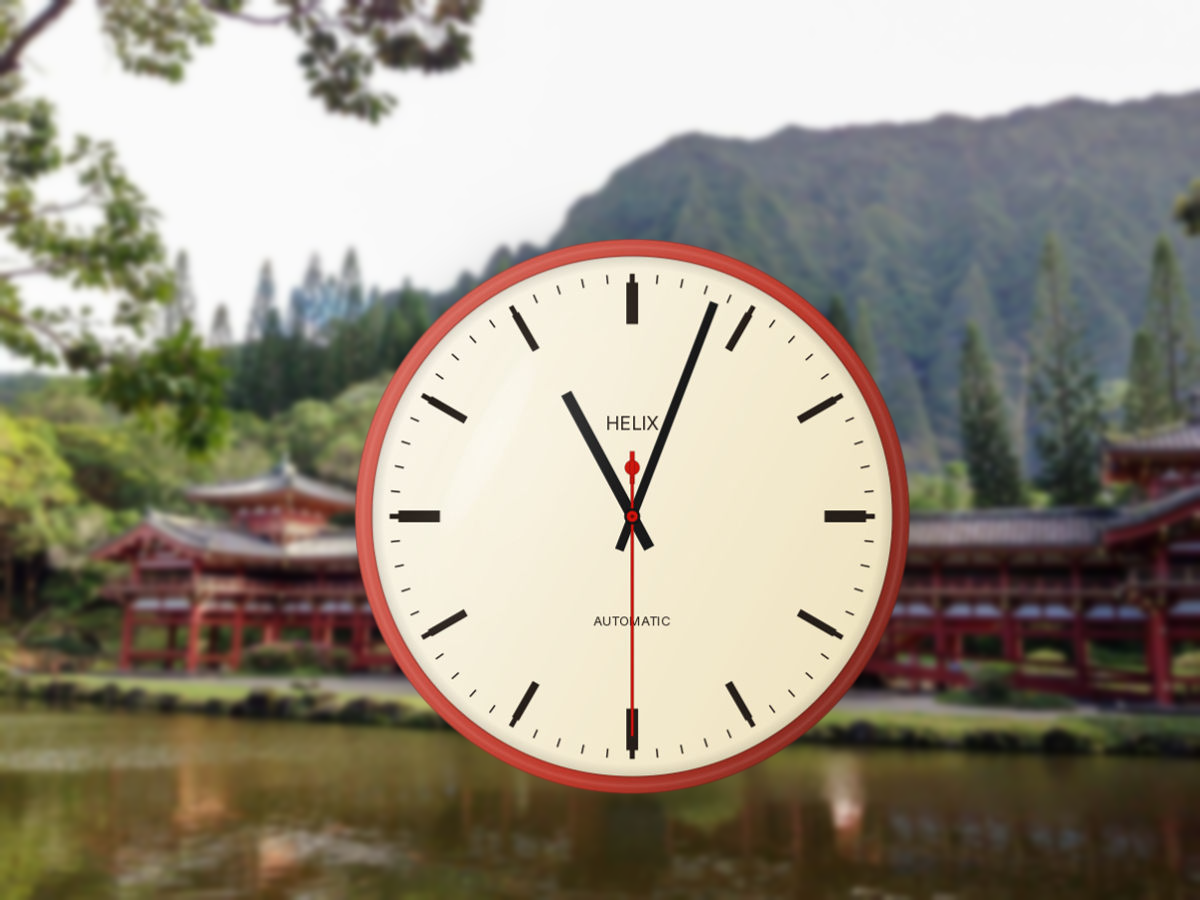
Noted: {"hour": 11, "minute": 3, "second": 30}
